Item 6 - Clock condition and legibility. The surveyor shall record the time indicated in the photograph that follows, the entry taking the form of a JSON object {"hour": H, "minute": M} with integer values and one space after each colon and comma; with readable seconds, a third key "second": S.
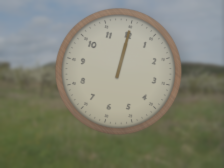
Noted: {"hour": 12, "minute": 0}
